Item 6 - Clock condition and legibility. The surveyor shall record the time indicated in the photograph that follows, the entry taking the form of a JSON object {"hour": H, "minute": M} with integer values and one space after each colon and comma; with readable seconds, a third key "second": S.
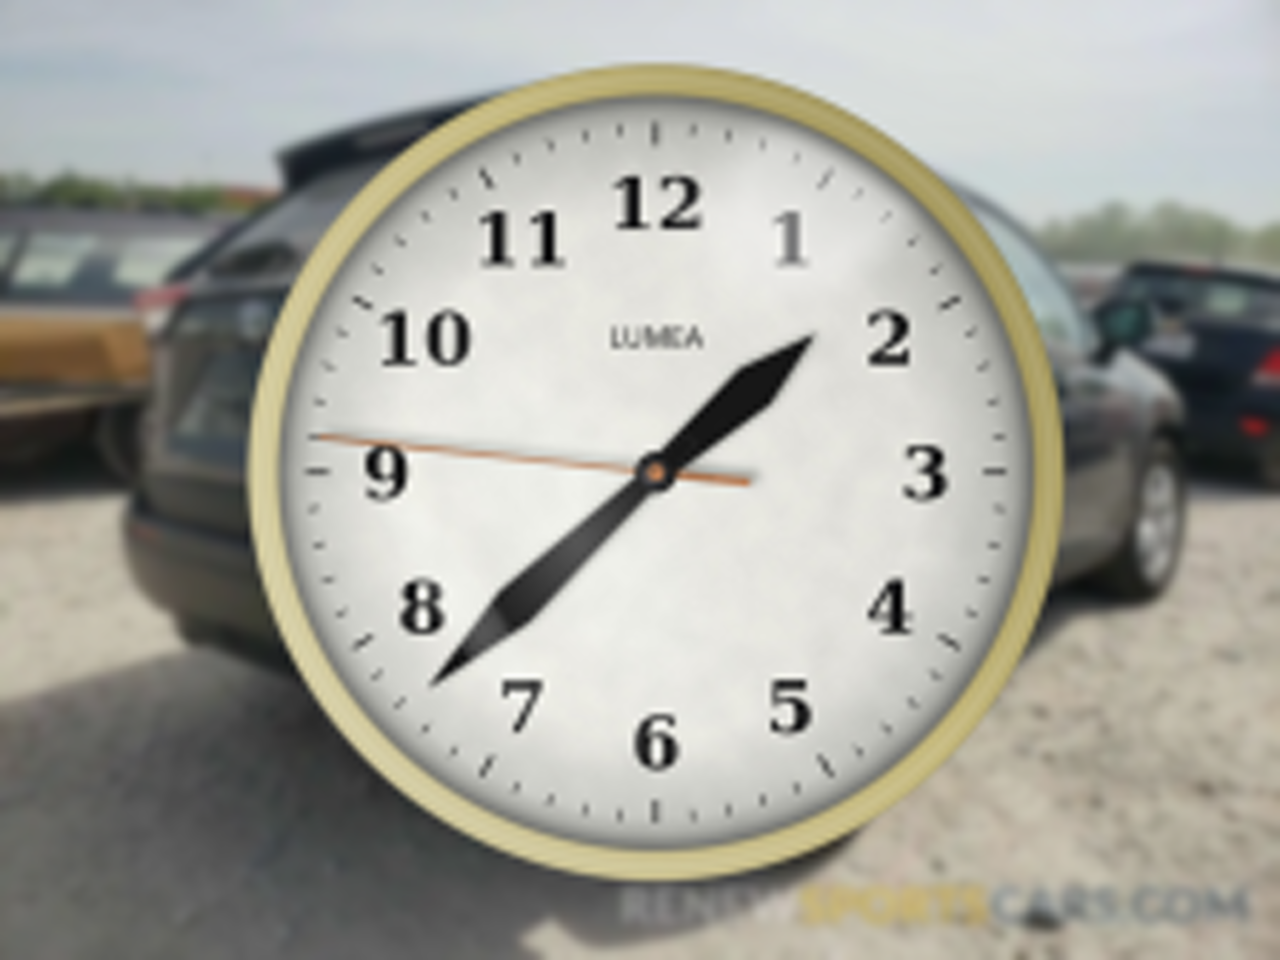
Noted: {"hour": 1, "minute": 37, "second": 46}
